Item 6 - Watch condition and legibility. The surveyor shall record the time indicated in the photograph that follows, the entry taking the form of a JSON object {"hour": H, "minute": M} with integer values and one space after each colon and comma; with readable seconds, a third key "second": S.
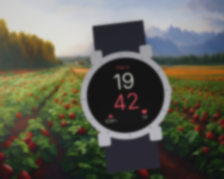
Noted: {"hour": 19, "minute": 42}
